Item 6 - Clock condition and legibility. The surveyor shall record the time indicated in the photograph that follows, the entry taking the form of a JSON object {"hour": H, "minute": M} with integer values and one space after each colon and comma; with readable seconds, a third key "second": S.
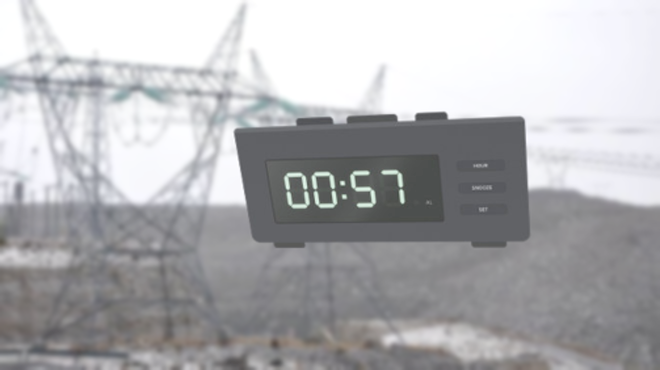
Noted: {"hour": 0, "minute": 57}
